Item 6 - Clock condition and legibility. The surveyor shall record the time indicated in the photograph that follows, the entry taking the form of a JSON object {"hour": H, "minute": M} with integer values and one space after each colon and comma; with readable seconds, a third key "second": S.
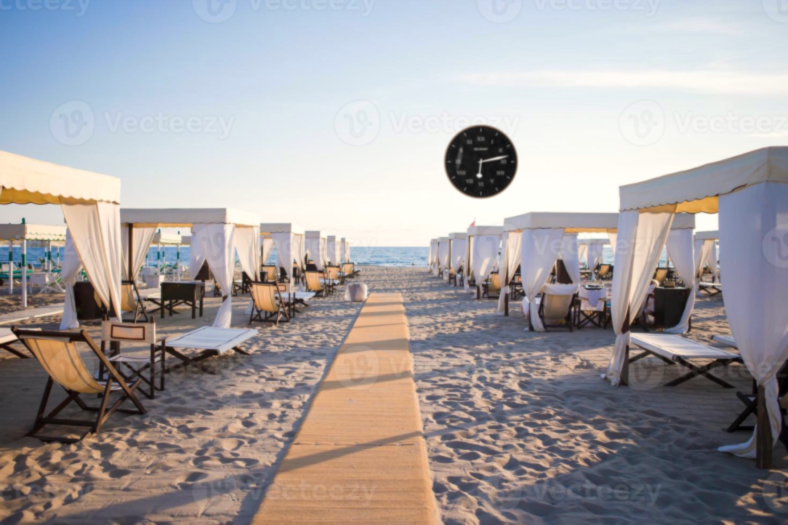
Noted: {"hour": 6, "minute": 13}
